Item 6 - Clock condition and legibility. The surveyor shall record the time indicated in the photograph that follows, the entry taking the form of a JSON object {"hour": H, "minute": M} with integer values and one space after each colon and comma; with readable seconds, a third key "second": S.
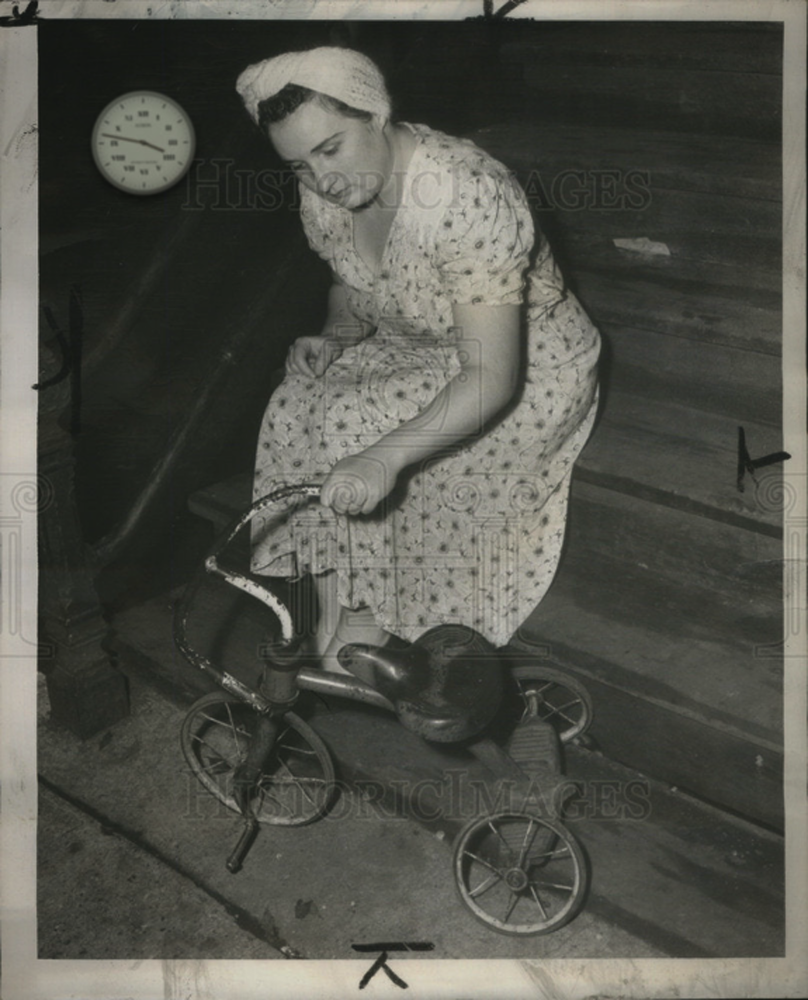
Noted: {"hour": 3, "minute": 47}
